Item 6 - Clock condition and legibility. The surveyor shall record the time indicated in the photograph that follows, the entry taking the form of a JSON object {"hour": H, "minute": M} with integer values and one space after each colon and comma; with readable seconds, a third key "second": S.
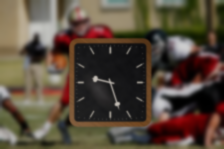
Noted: {"hour": 9, "minute": 27}
